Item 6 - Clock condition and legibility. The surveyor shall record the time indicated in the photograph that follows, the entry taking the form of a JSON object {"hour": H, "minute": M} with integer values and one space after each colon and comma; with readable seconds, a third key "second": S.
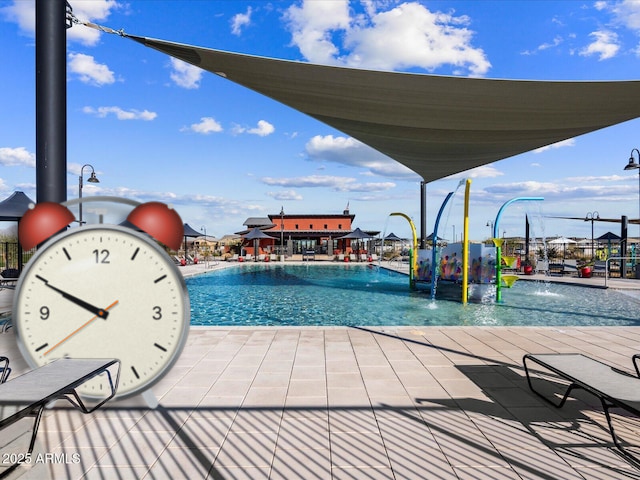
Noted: {"hour": 9, "minute": 49, "second": 39}
